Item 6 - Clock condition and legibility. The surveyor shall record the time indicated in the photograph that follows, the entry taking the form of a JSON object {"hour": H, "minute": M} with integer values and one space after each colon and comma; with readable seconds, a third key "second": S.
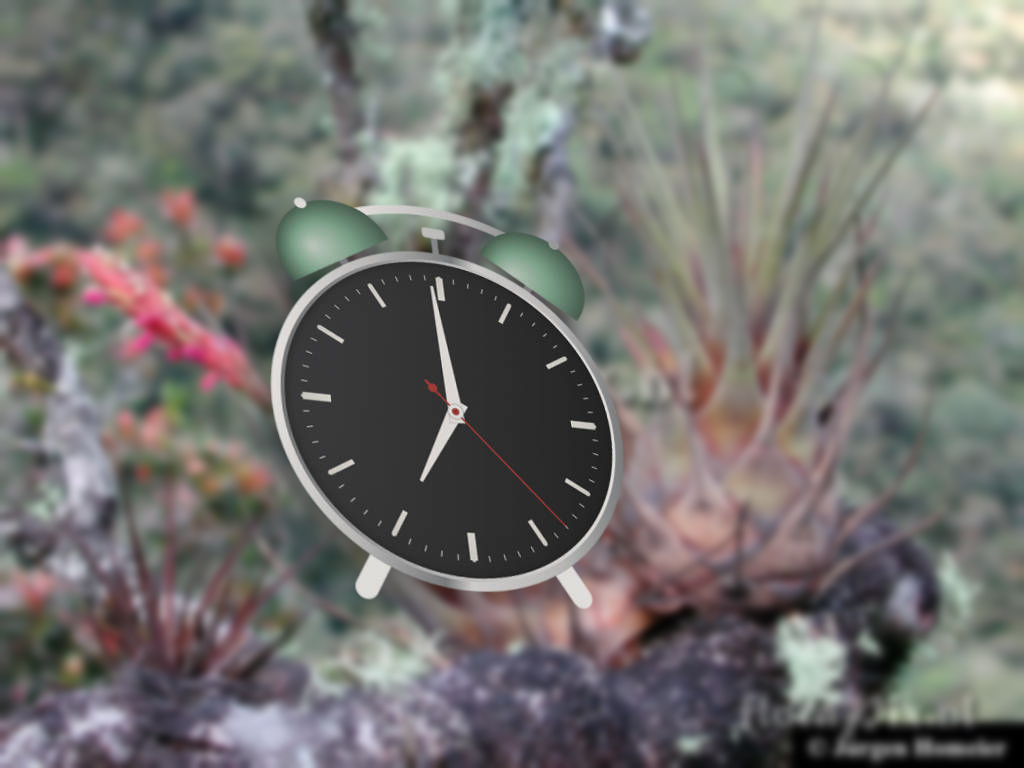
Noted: {"hour": 6, "minute": 59, "second": 23}
